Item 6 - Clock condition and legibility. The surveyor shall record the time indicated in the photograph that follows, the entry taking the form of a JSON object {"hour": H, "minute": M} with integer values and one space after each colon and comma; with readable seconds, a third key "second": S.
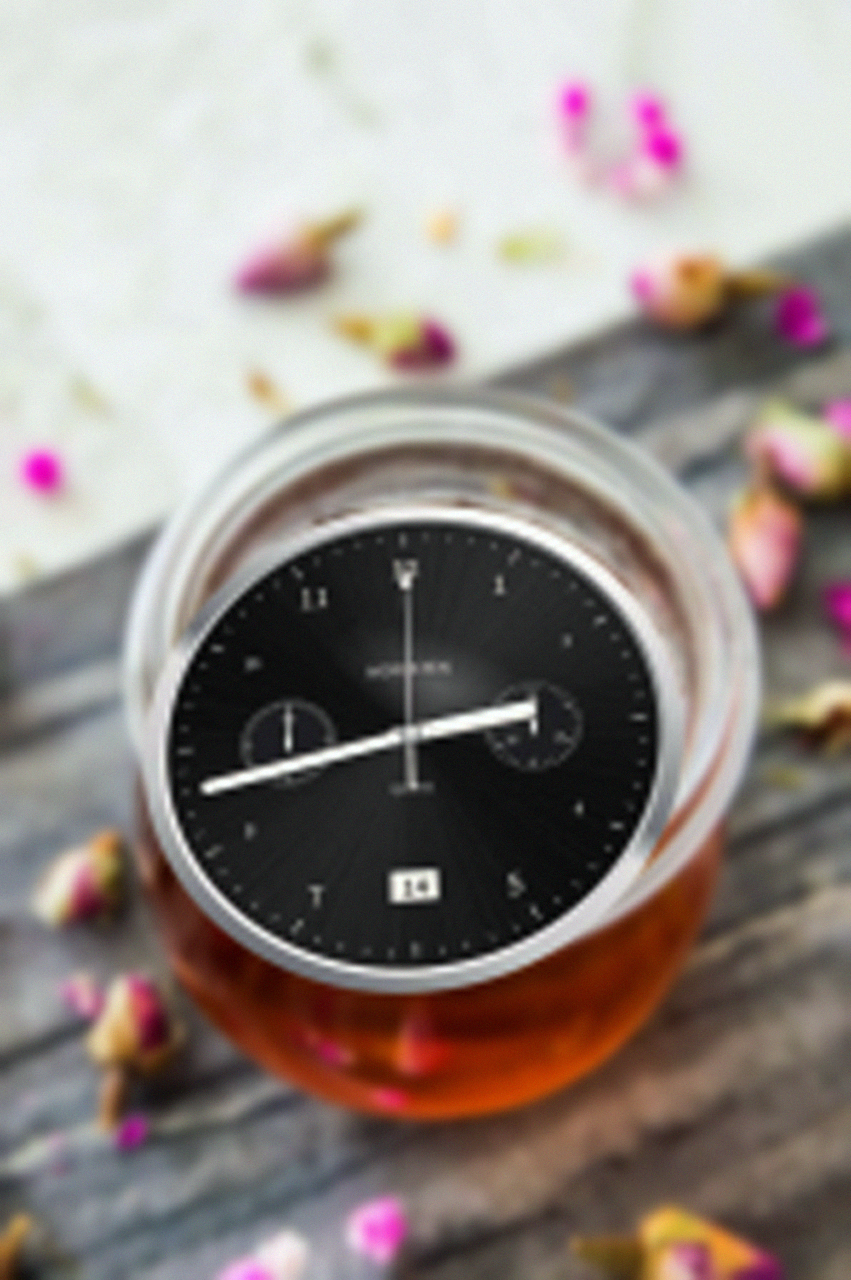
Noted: {"hour": 2, "minute": 43}
